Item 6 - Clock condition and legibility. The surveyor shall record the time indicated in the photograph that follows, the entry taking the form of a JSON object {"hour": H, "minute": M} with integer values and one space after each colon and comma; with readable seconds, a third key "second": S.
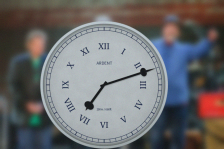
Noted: {"hour": 7, "minute": 12}
